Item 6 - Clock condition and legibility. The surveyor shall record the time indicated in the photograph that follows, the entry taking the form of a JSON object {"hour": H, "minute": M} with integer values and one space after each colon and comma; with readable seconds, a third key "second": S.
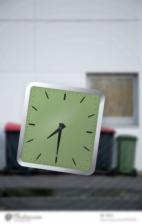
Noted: {"hour": 7, "minute": 30}
